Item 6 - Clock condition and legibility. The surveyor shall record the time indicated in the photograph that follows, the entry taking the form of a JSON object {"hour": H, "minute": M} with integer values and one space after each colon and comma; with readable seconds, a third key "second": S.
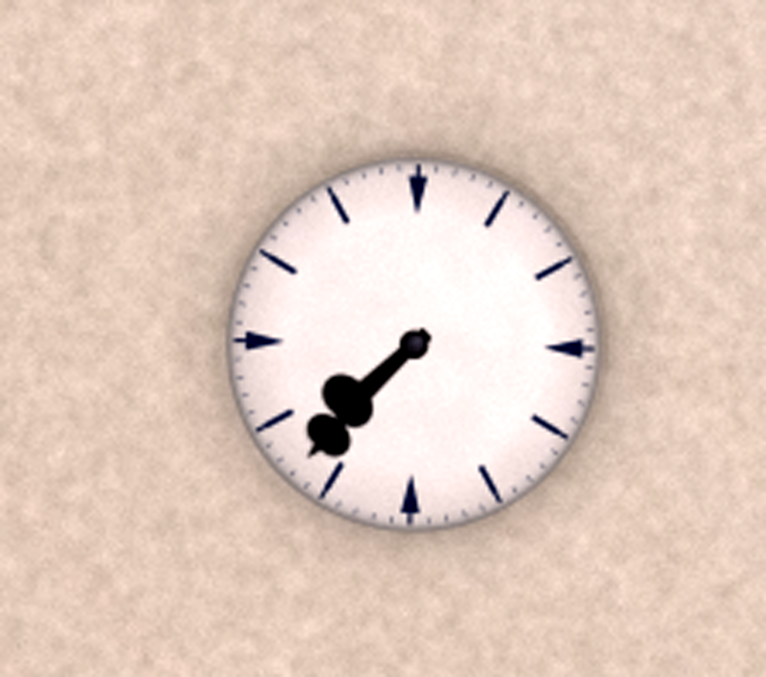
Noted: {"hour": 7, "minute": 37}
